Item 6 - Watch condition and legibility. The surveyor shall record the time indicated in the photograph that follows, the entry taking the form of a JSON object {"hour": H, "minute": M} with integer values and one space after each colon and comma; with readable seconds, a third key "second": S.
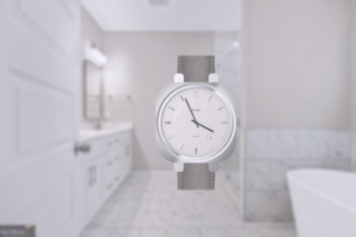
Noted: {"hour": 3, "minute": 56}
